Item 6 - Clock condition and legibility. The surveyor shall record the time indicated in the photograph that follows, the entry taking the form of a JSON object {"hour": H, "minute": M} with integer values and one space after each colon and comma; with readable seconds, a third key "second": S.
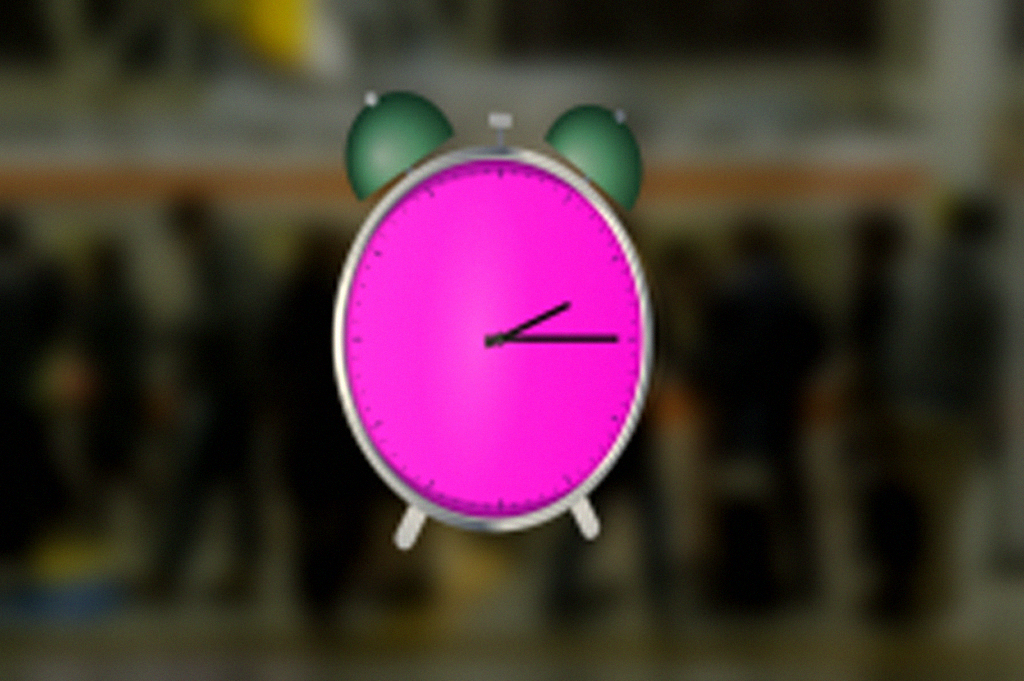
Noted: {"hour": 2, "minute": 15}
